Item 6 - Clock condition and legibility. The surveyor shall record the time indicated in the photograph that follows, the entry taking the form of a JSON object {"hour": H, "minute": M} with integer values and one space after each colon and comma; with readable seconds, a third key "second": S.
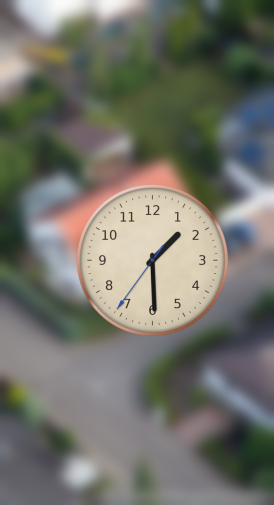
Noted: {"hour": 1, "minute": 29, "second": 36}
